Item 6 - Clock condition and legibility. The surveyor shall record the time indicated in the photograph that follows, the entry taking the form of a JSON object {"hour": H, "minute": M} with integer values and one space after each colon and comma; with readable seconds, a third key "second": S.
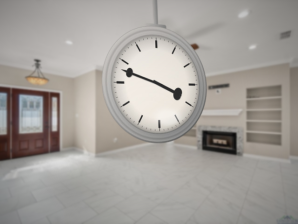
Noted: {"hour": 3, "minute": 48}
